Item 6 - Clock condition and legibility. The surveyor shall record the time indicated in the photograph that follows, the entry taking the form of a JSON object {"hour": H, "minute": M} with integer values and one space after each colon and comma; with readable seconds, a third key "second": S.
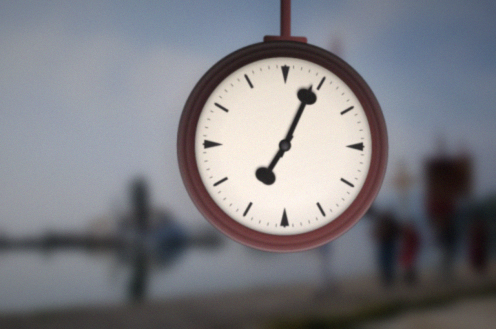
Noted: {"hour": 7, "minute": 4}
